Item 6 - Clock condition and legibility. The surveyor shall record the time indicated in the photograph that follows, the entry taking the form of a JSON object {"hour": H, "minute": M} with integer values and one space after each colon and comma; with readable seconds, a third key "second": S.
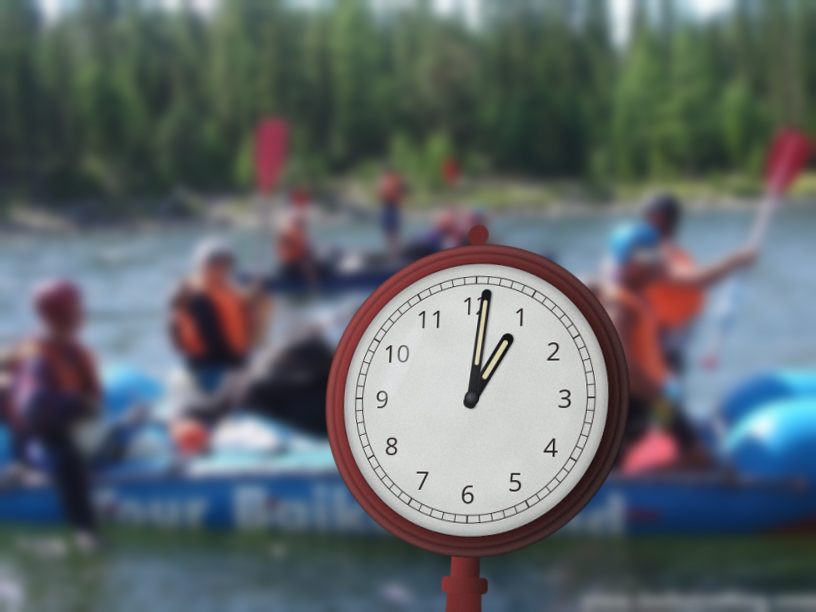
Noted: {"hour": 1, "minute": 1}
